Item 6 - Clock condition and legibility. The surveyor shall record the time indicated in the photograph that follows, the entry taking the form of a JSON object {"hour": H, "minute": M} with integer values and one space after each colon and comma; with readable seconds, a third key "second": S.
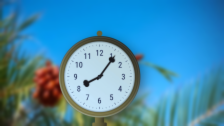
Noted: {"hour": 8, "minute": 6}
